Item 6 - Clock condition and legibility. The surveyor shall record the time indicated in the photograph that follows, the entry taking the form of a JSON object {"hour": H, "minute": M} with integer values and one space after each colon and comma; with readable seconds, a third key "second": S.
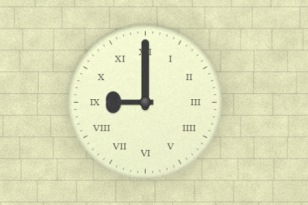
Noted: {"hour": 9, "minute": 0}
